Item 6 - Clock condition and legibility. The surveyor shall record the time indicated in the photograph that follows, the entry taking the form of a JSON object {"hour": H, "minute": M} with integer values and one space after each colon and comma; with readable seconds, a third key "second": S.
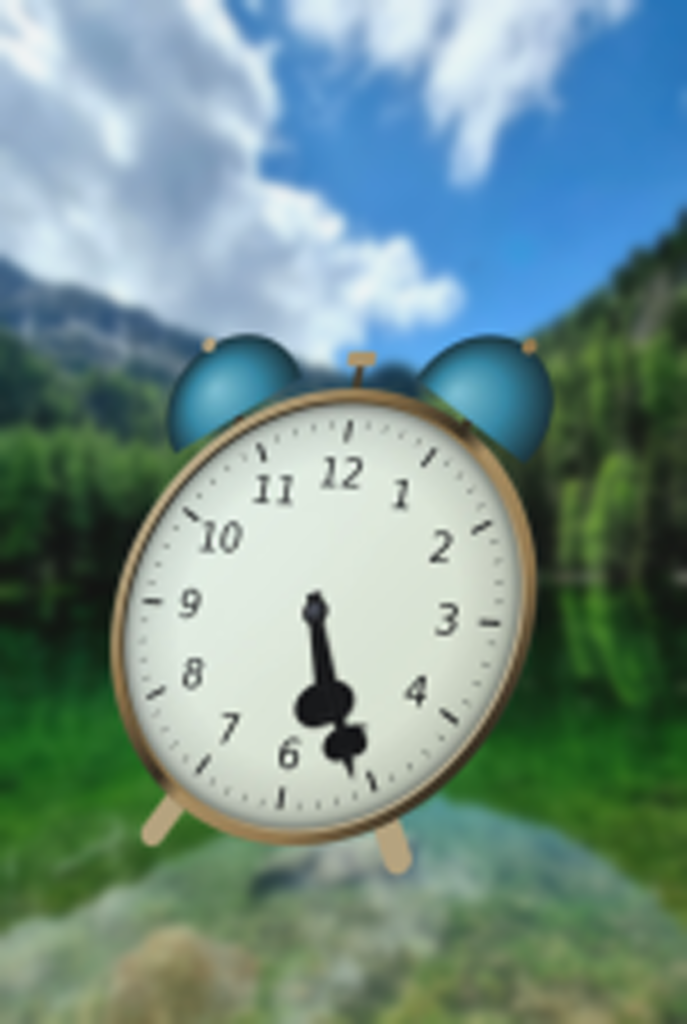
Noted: {"hour": 5, "minute": 26}
